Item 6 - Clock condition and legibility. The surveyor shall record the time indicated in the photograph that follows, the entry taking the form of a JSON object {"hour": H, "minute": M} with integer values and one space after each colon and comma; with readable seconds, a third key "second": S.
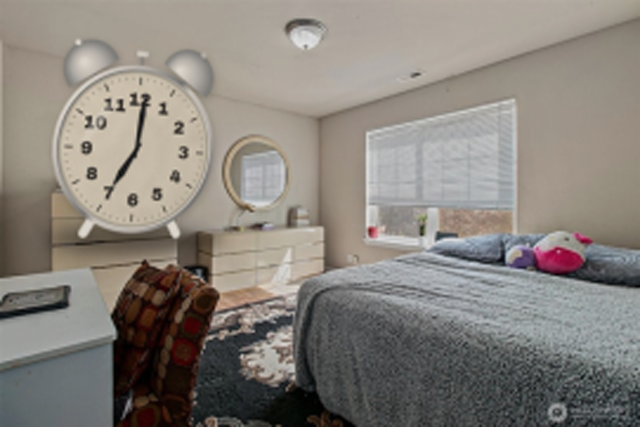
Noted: {"hour": 7, "minute": 1}
